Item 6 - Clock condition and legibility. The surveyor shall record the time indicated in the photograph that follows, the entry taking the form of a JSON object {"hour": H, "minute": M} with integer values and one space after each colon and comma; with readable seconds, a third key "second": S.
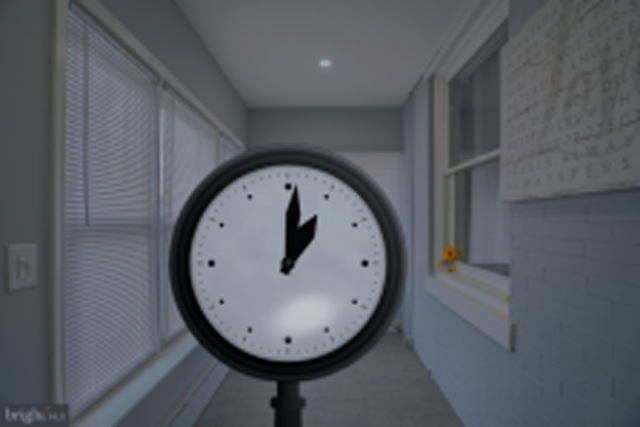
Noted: {"hour": 1, "minute": 1}
